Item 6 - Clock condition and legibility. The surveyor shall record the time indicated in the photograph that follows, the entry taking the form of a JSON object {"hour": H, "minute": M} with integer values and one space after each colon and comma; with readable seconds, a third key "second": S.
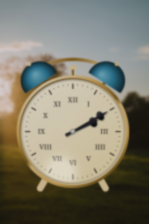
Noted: {"hour": 2, "minute": 10}
